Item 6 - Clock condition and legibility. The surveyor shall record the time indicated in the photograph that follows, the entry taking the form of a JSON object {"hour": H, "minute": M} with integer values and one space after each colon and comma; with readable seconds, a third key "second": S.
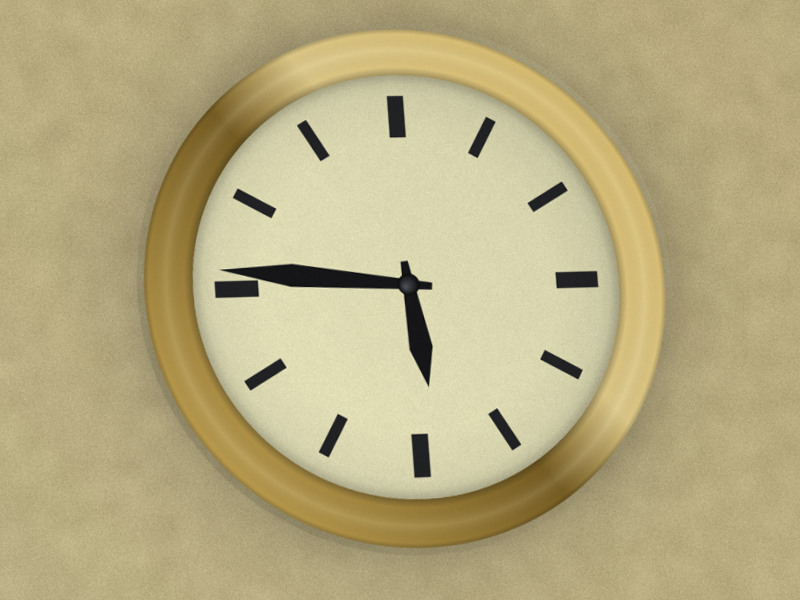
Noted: {"hour": 5, "minute": 46}
